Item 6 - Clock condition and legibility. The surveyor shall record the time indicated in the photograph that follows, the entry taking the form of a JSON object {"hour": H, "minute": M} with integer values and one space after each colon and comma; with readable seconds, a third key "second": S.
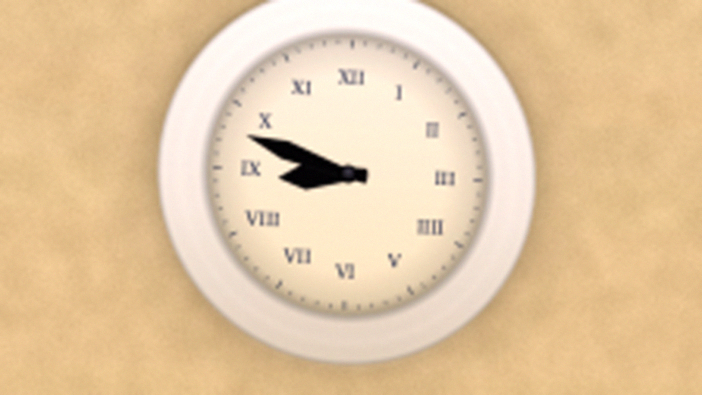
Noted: {"hour": 8, "minute": 48}
